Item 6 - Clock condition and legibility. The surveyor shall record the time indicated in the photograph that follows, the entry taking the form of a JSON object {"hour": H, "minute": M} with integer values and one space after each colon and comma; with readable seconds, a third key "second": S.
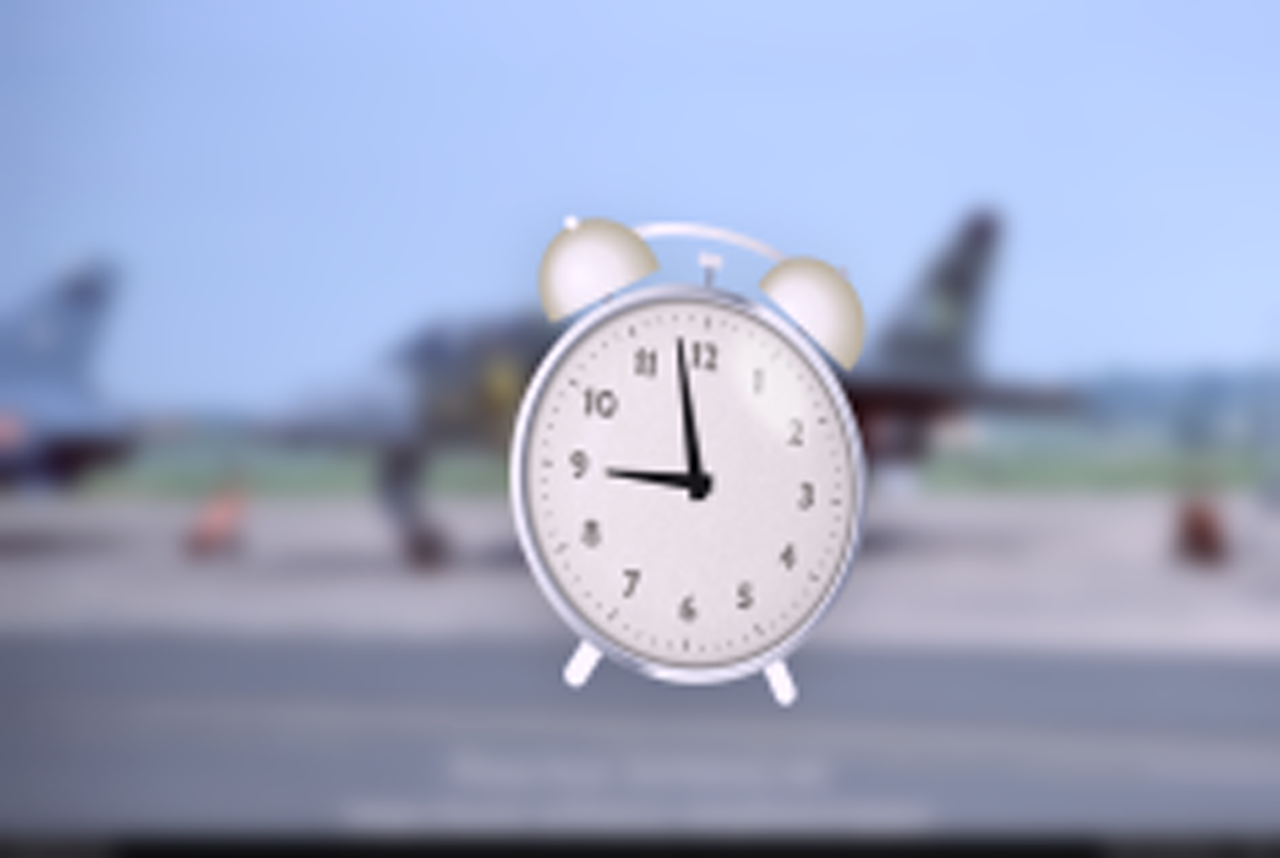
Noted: {"hour": 8, "minute": 58}
